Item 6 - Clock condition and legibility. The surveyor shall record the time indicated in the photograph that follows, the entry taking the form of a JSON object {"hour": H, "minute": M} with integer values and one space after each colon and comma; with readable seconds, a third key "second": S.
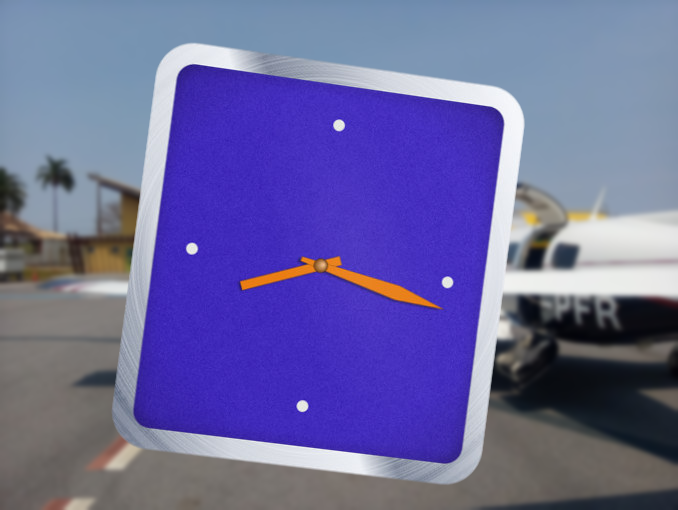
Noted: {"hour": 8, "minute": 17}
